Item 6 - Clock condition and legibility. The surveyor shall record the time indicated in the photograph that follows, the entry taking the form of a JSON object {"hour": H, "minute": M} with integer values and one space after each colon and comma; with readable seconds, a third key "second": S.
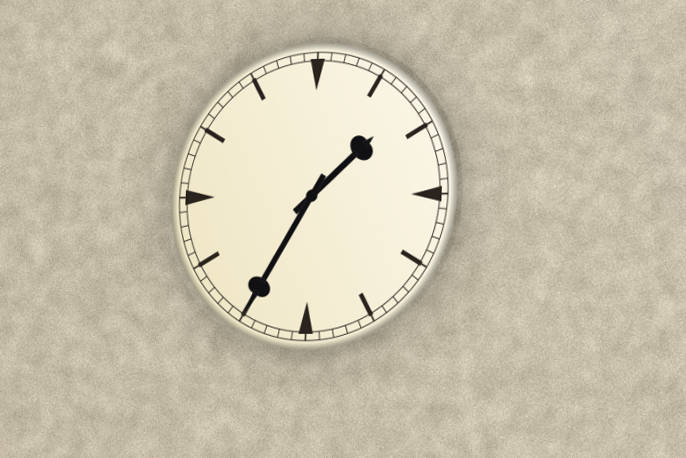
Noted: {"hour": 1, "minute": 35}
